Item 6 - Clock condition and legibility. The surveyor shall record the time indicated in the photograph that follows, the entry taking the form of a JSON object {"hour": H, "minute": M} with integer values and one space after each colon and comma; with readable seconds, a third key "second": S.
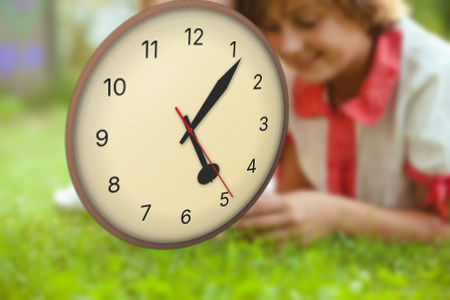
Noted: {"hour": 5, "minute": 6, "second": 24}
